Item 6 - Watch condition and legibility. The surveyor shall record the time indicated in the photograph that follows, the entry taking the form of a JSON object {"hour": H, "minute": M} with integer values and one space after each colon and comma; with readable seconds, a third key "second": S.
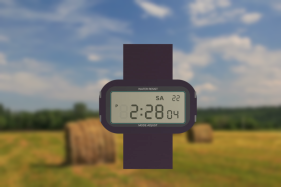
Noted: {"hour": 2, "minute": 28, "second": 4}
